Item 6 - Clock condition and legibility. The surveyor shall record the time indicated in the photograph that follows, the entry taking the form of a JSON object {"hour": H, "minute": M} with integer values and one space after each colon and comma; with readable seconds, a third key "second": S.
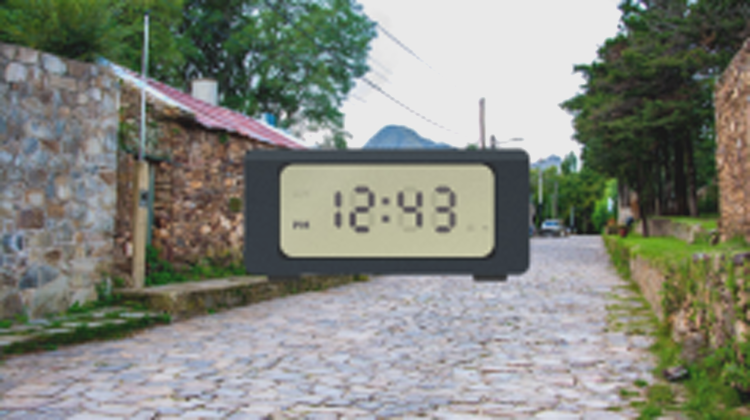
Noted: {"hour": 12, "minute": 43}
